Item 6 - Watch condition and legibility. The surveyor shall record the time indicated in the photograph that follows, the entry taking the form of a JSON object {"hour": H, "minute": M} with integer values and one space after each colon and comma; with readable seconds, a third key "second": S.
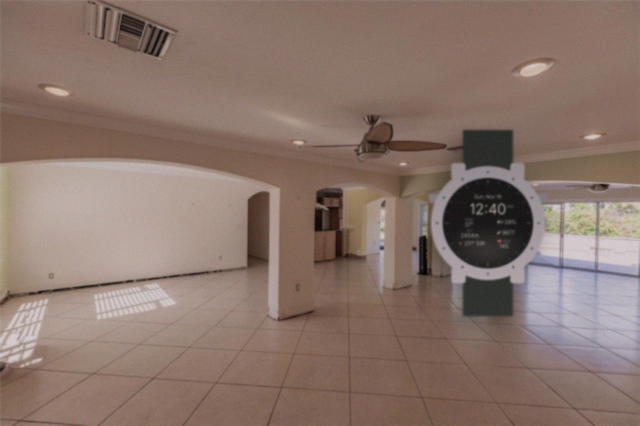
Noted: {"hour": 12, "minute": 40}
